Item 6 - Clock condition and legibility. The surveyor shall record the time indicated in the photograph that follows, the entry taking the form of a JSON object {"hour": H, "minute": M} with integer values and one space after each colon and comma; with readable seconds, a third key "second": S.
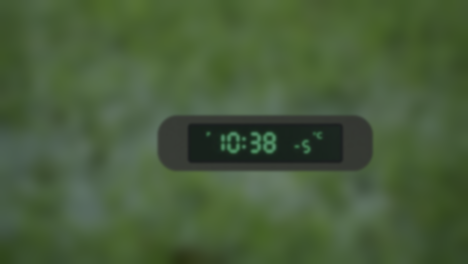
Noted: {"hour": 10, "minute": 38}
